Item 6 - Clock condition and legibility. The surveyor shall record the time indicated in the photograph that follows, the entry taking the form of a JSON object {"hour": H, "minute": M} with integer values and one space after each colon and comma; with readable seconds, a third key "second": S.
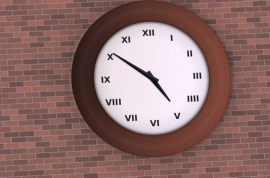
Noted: {"hour": 4, "minute": 51}
